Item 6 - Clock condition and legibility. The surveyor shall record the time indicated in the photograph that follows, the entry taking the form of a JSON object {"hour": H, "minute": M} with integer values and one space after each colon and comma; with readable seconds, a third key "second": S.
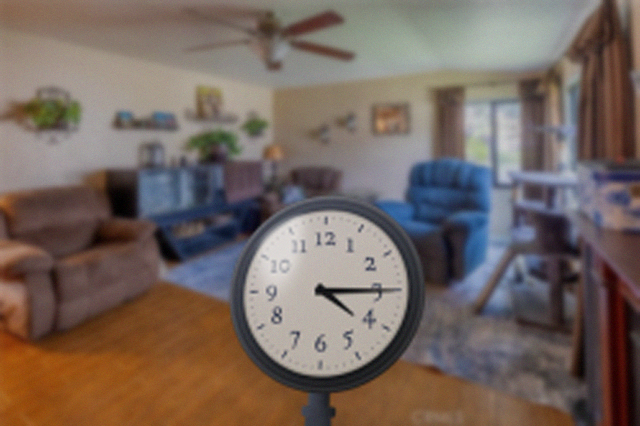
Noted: {"hour": 4, "minute": 15}
